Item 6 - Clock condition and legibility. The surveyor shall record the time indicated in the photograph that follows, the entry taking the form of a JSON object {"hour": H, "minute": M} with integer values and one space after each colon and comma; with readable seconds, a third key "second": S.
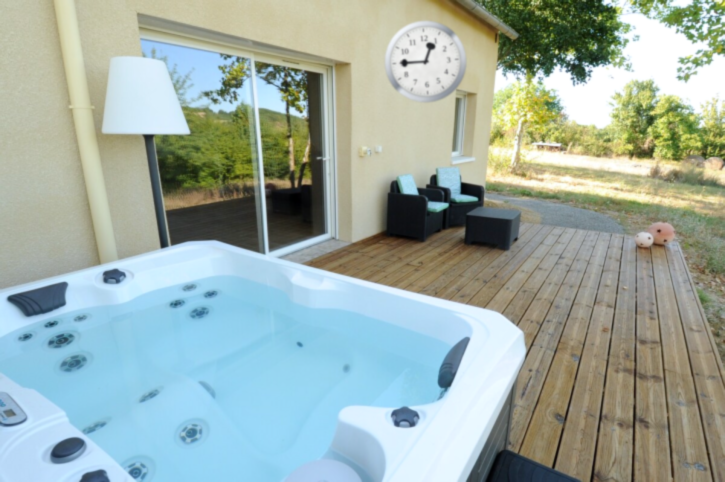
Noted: {"hour": 12, "minute": 45}
